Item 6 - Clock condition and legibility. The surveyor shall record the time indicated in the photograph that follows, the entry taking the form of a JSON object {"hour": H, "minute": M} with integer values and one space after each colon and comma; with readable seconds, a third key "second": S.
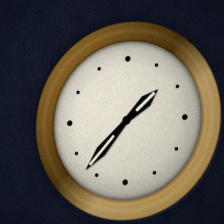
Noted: {"hour": 1, "minute": 37}
